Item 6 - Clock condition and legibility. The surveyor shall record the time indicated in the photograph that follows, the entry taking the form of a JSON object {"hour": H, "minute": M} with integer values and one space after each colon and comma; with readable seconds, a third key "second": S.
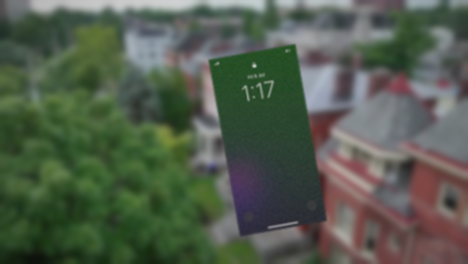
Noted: {"hour": 1, "minute": 17}
